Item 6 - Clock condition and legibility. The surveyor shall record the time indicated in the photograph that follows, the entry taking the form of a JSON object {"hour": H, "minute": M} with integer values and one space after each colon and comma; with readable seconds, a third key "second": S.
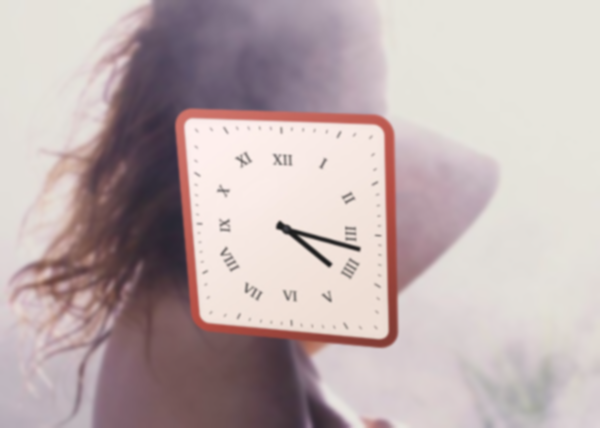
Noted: {"hour": 4, "minute": 17}
